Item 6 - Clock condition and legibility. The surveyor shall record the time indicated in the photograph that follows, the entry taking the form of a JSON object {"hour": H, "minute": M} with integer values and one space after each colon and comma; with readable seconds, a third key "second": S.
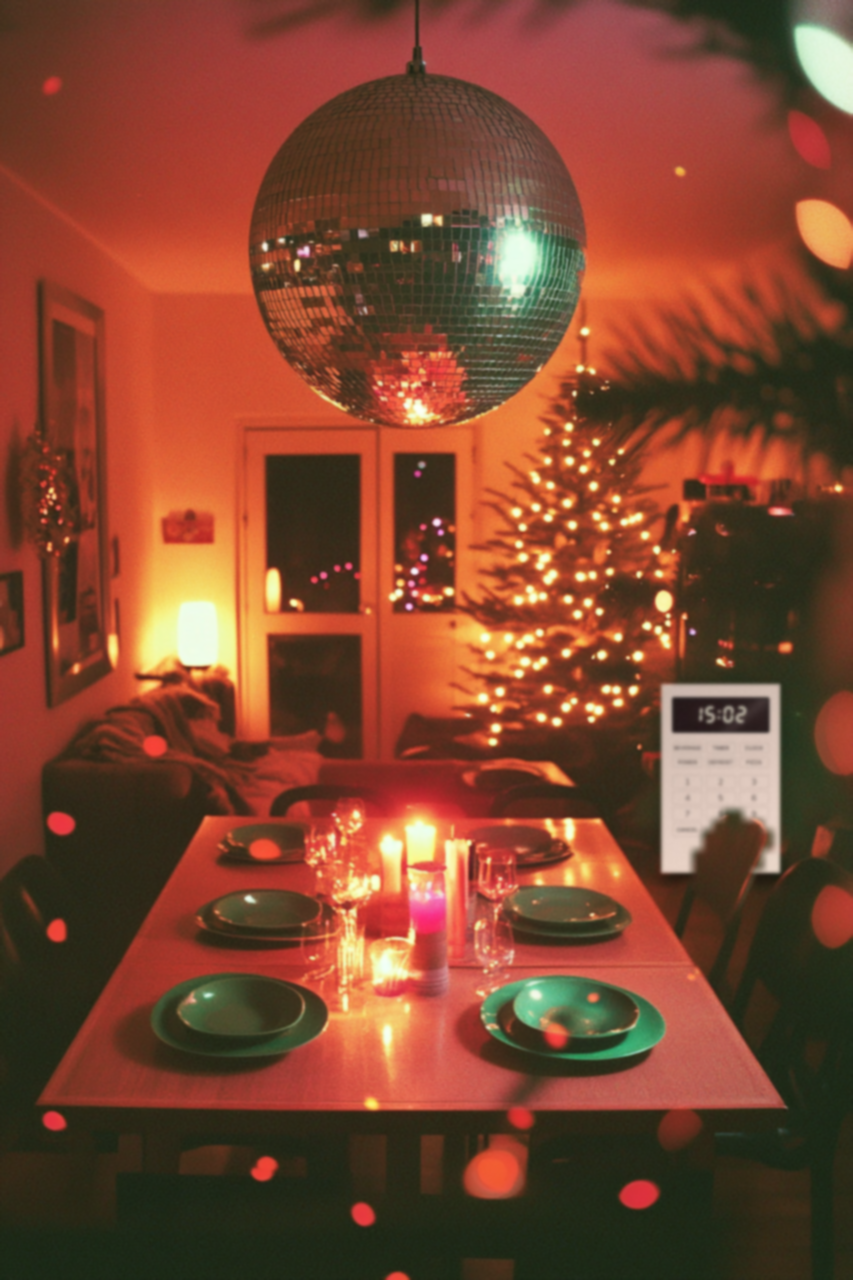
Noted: {"hour": 15, "minute": 2}
